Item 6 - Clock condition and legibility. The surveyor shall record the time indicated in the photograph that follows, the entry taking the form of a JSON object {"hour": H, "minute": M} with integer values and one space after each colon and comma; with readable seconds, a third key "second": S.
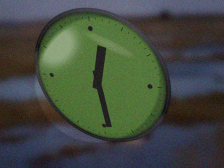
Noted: {"hour": 12, "minute": 29}
